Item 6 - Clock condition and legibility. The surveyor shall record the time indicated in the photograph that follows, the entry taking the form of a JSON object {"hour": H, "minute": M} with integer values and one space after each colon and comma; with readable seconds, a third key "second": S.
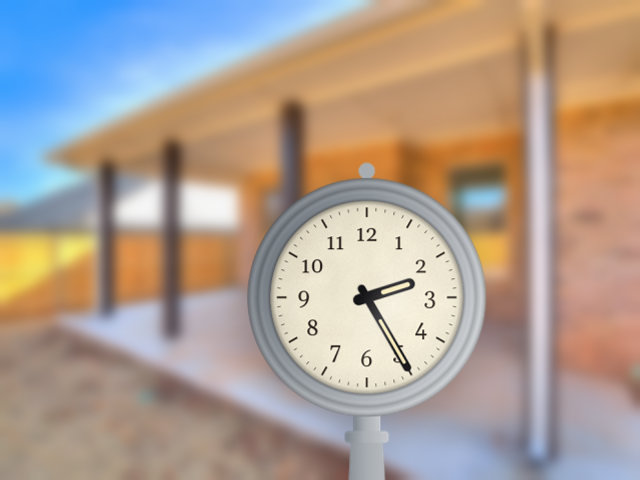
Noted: {"hour": 2, "minute": 25}
